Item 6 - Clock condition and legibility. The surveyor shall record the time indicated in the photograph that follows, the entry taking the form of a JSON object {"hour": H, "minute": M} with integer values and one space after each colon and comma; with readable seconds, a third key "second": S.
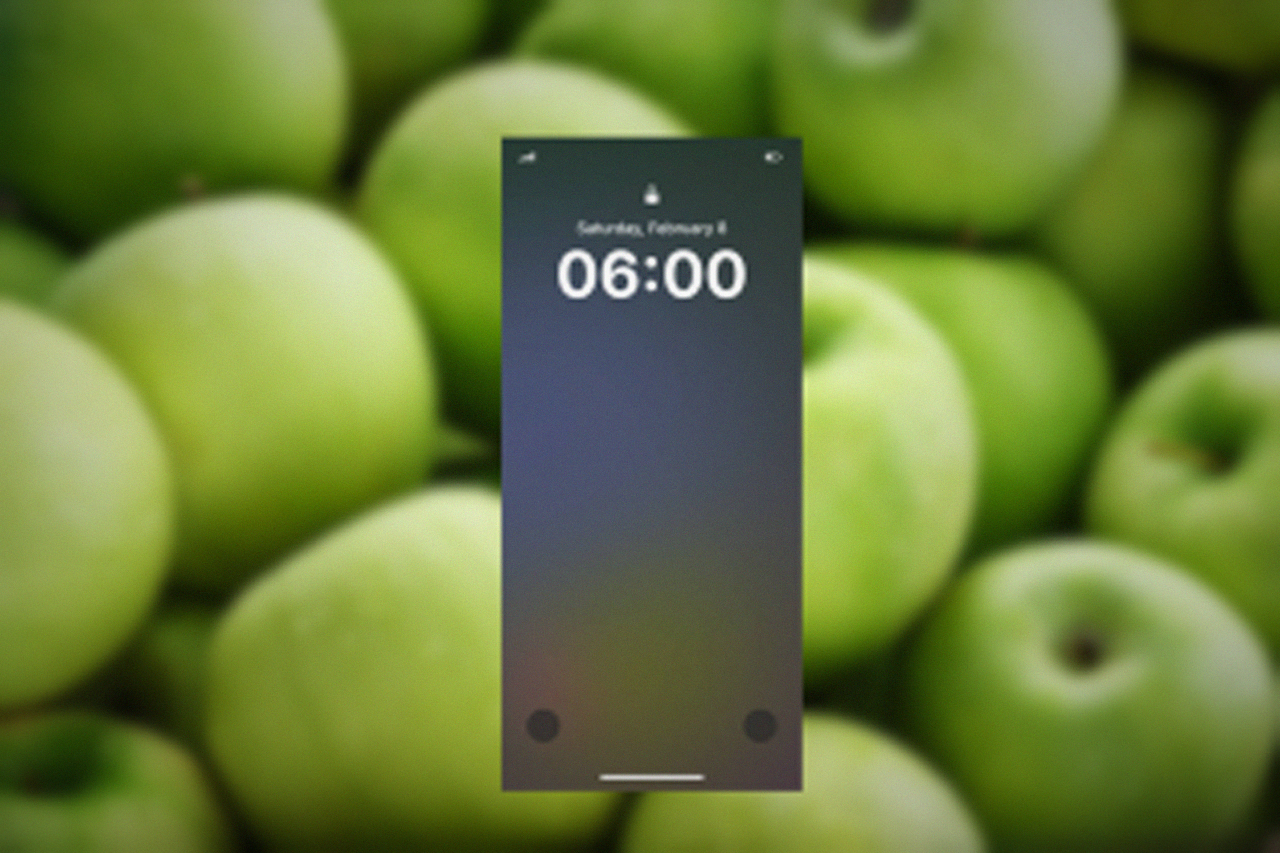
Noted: {"hour": 6, "minute": 0}
